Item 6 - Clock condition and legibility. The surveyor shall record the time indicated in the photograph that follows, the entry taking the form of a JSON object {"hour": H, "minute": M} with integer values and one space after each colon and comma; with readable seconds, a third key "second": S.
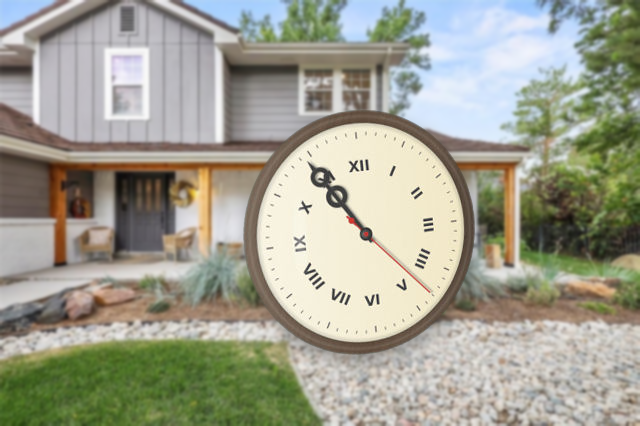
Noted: {"hour": 10, "minute": 54, "second": 23}
